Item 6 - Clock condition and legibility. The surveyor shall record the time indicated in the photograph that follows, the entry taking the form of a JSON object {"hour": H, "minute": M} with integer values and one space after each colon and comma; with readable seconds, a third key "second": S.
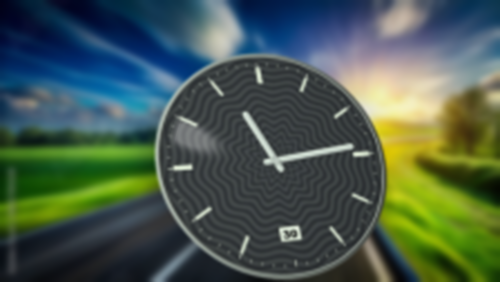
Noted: {"hour": 11, "minute": 14}
